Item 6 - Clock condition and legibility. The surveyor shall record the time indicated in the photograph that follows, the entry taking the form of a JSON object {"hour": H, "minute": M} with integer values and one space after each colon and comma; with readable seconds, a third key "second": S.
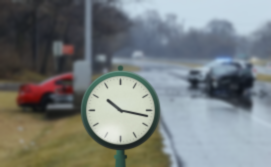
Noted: {"hour": 10, "minute": 17}
